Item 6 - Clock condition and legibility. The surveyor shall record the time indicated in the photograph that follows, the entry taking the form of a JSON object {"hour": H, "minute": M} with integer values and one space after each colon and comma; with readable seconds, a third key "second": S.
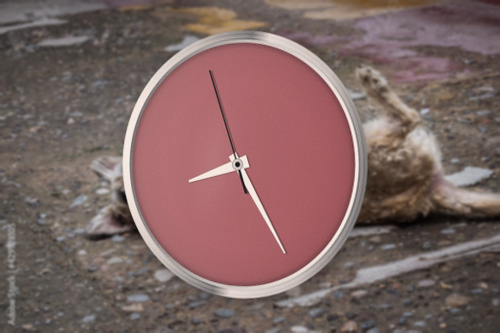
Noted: {"hour": 8, "minute": 24, "second": 57}
